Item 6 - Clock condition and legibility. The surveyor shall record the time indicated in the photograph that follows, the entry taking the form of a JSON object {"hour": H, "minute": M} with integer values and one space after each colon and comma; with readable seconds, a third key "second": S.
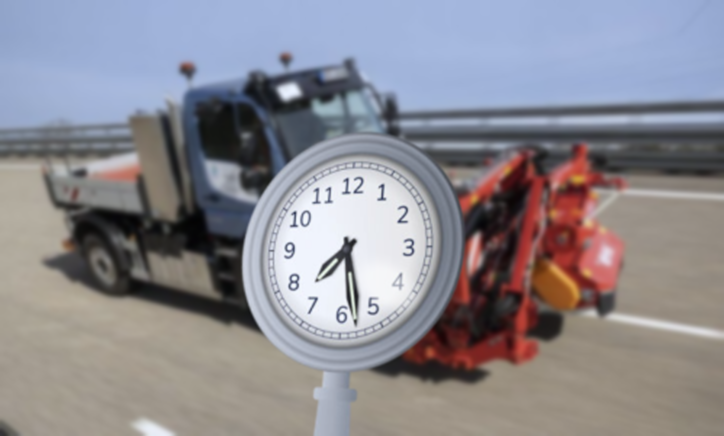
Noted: {"hour": 7, "minute": 28}
